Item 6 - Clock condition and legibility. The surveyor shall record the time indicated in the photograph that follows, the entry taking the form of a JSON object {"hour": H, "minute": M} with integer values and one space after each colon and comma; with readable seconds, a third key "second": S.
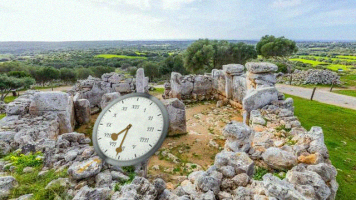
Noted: {"hour": 7, "minute": 31}
